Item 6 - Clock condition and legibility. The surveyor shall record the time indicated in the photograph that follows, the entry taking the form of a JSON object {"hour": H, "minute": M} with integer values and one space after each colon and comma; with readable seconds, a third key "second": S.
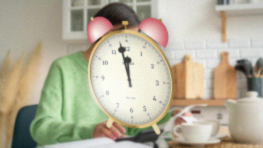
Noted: {"hour": 11, "minute": 58}
